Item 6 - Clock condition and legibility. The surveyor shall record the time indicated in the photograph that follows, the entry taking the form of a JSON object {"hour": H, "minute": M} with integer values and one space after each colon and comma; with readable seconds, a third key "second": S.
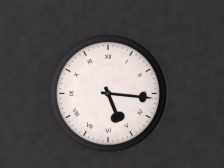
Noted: {"hour": 5, "minute": 16}
